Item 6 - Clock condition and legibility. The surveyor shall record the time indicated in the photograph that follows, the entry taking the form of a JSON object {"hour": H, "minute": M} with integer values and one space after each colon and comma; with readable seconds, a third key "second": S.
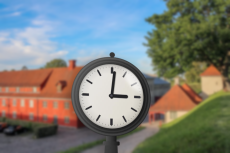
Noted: {"hour": 3, "minute": 1}
